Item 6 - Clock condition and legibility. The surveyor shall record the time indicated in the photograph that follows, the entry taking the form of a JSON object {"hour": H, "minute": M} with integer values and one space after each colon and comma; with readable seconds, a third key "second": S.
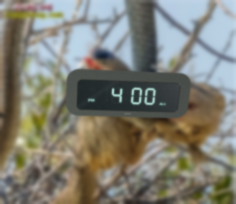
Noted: {"hour": 4, "minute": 0}
